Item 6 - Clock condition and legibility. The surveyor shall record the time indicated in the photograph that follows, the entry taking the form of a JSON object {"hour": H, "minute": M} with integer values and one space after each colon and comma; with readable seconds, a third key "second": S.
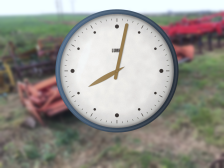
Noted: {"hour": 8, "minute": 2}
